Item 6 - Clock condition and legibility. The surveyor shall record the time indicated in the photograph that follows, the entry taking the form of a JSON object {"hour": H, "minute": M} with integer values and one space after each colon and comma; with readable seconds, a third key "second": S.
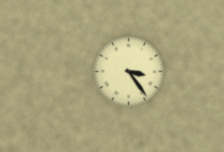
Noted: {"hour": 3, "minute": 24}
